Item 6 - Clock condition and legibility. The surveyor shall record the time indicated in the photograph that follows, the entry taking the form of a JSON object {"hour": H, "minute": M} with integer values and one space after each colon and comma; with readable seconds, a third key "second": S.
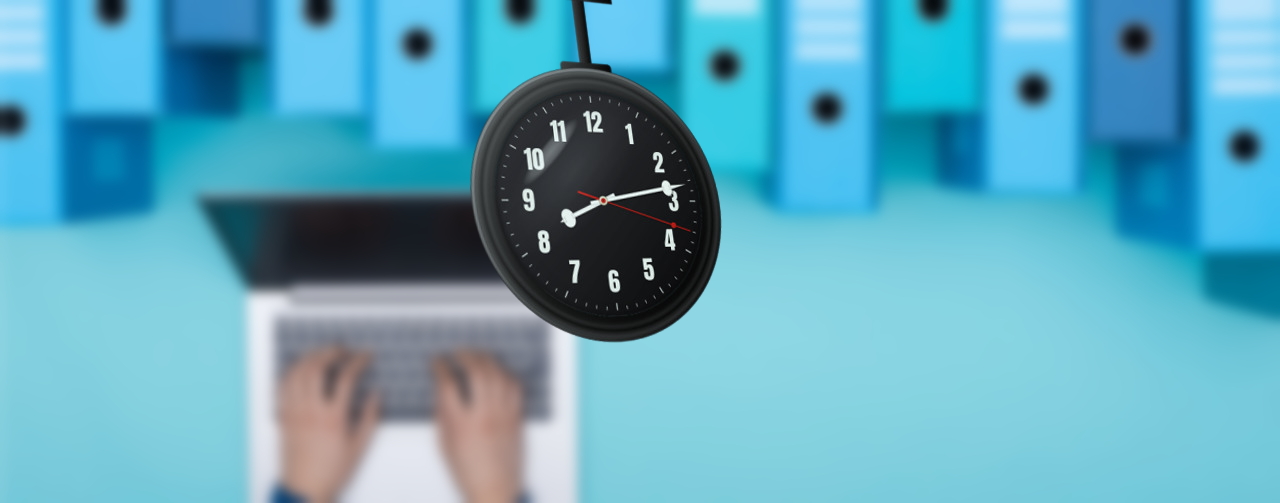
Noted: {"hour": 8, "minute": 13, "second": 18}
